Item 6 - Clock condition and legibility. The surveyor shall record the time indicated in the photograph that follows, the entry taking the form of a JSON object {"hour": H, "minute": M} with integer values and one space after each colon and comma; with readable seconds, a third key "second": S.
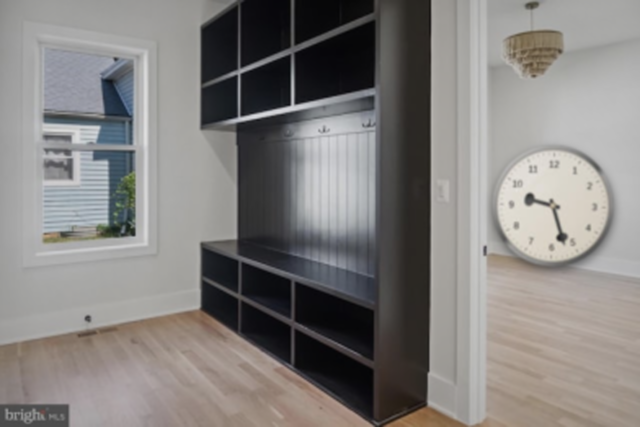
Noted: {"hour": 9, "minute": 27}
